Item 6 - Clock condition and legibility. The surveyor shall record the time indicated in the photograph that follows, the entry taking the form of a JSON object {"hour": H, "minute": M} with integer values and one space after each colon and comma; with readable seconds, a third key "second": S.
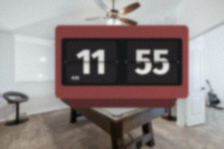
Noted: {"hour": 11, "minute": 55}
